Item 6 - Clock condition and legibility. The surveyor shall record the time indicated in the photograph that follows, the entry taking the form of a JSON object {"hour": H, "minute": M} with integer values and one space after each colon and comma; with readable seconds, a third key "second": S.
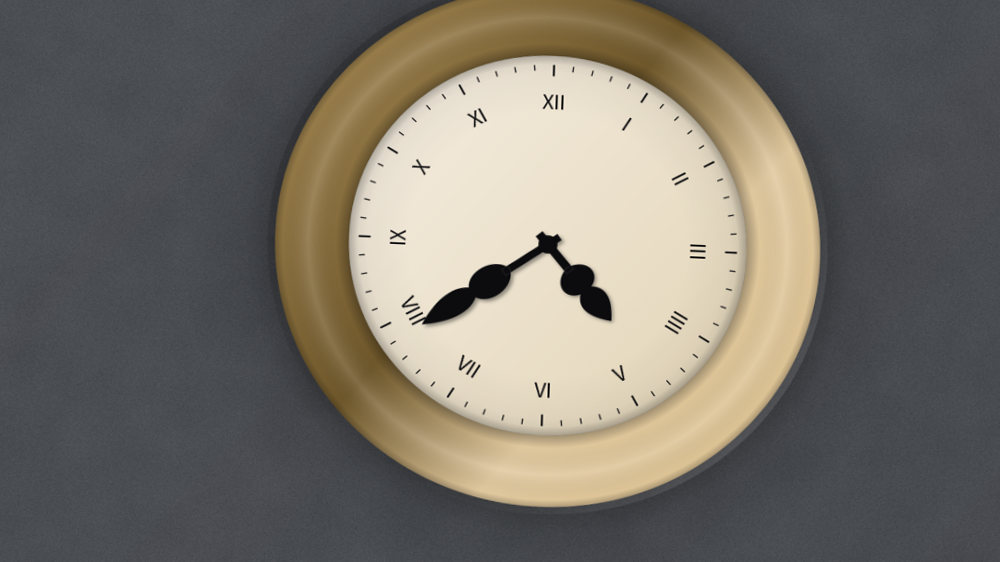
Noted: {"hour": 4, "minute": 39}
